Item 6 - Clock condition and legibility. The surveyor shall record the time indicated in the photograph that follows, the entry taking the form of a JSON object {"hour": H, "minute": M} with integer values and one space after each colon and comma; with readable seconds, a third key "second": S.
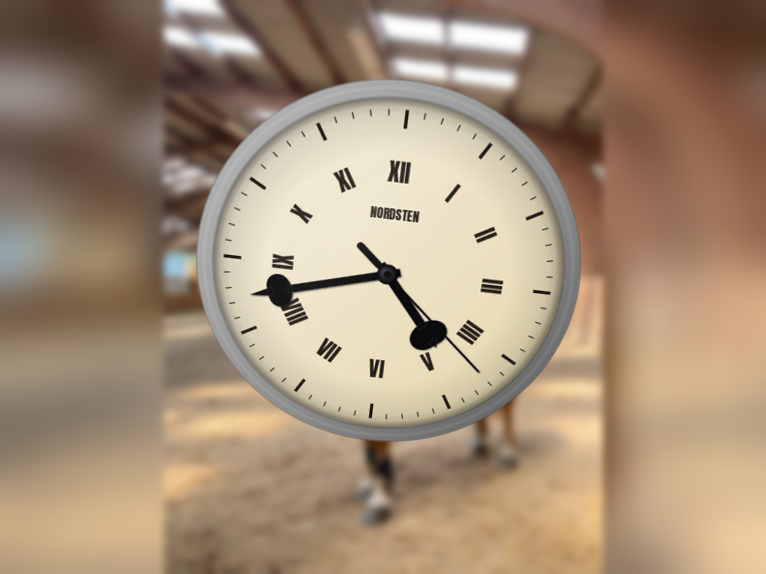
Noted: {"hour": 4, "minute": 42, "second": 22}
